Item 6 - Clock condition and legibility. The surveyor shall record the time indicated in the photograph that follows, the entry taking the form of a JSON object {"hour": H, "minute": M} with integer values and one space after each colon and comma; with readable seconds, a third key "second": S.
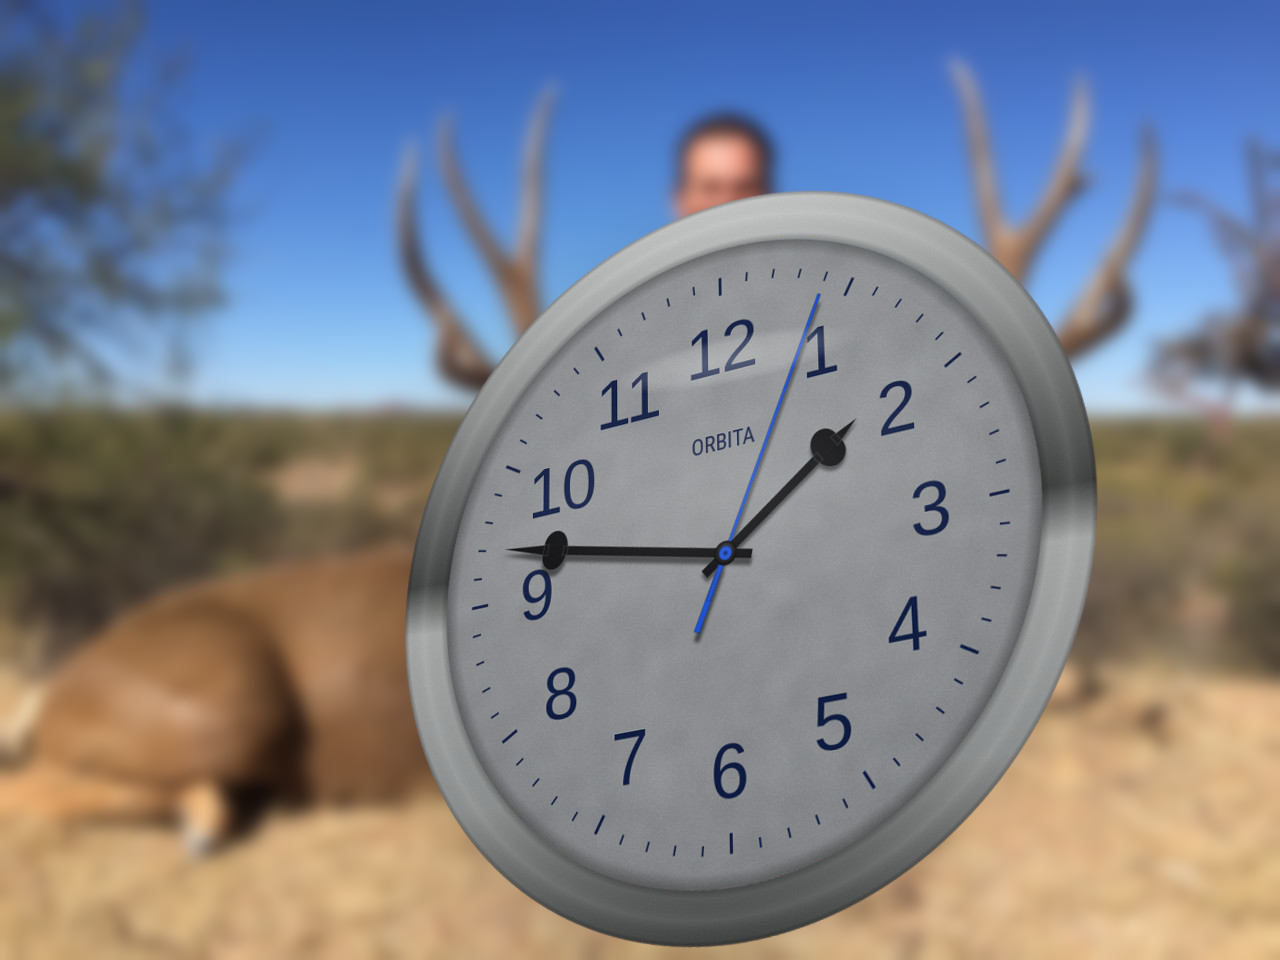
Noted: {"hour": 1, "minute": 47, "second": 4}
